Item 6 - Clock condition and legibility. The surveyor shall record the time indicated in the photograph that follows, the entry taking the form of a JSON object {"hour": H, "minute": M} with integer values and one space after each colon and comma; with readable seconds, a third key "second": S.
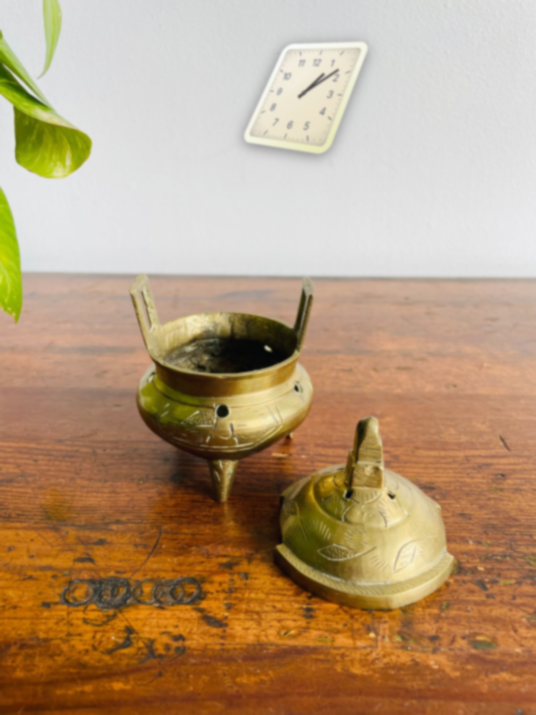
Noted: {"hour": 1, "minute": 8}
